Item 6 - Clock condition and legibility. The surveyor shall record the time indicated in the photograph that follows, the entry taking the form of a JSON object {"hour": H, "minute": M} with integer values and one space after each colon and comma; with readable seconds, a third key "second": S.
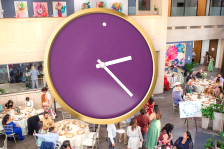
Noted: {"hour": 2, "minute": 22}
